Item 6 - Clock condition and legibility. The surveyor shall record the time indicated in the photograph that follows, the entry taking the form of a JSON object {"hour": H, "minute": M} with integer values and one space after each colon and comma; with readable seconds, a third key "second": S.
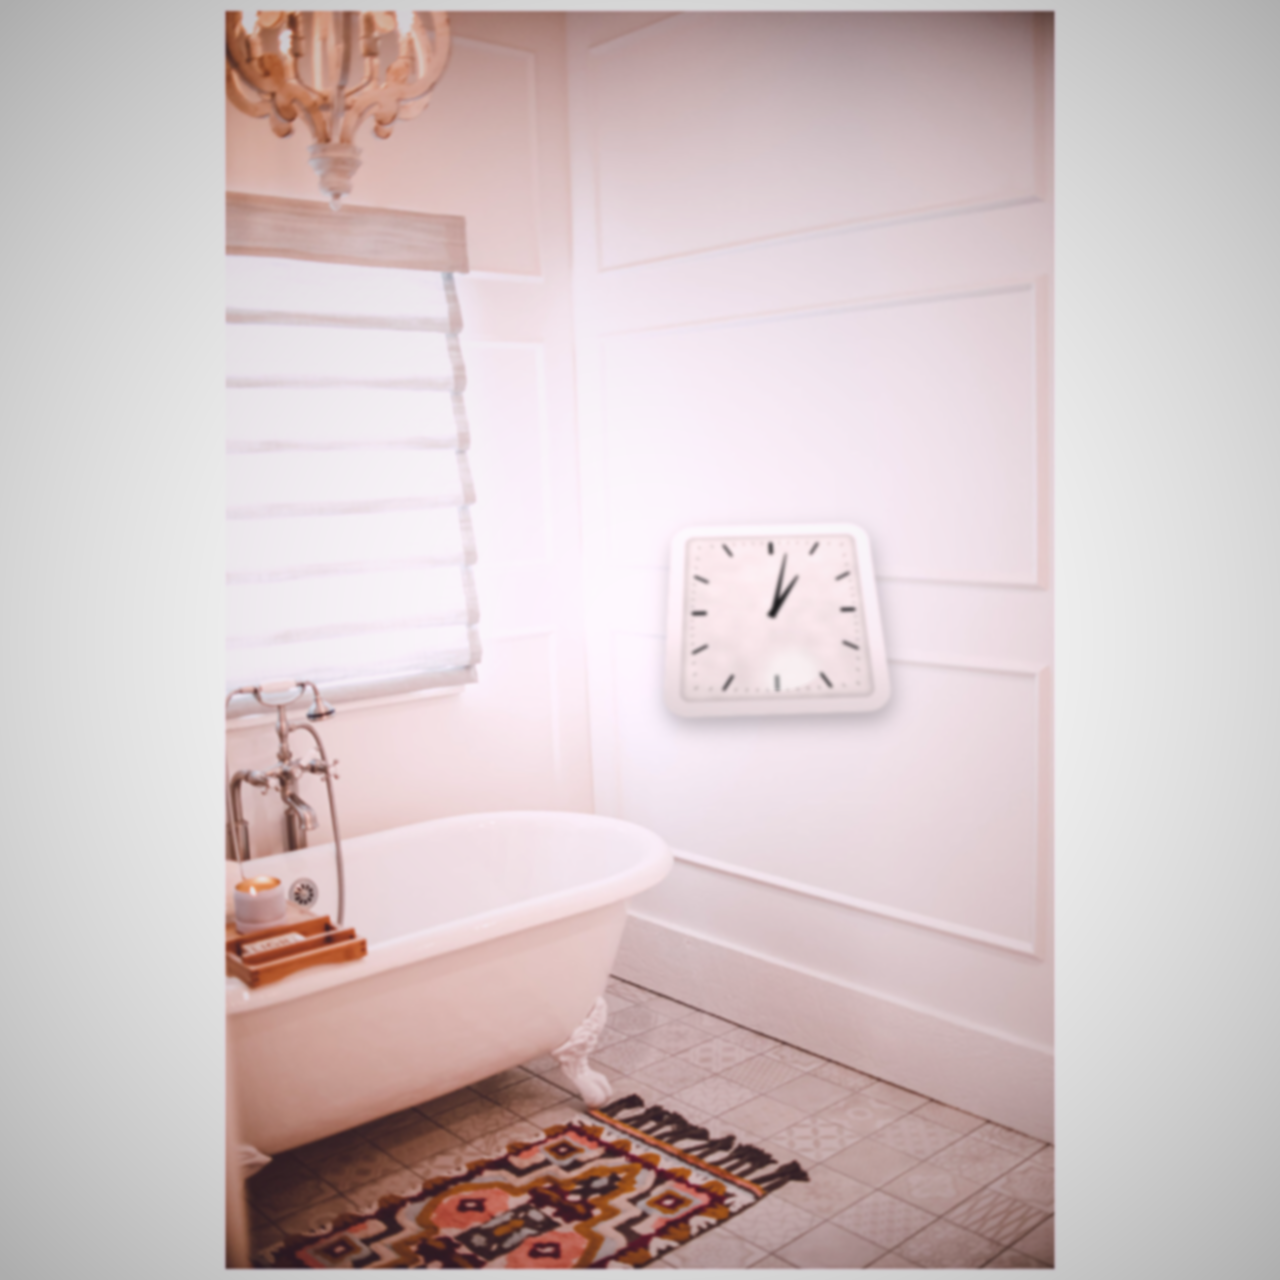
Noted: {"hour": 1, "minute": 2}
